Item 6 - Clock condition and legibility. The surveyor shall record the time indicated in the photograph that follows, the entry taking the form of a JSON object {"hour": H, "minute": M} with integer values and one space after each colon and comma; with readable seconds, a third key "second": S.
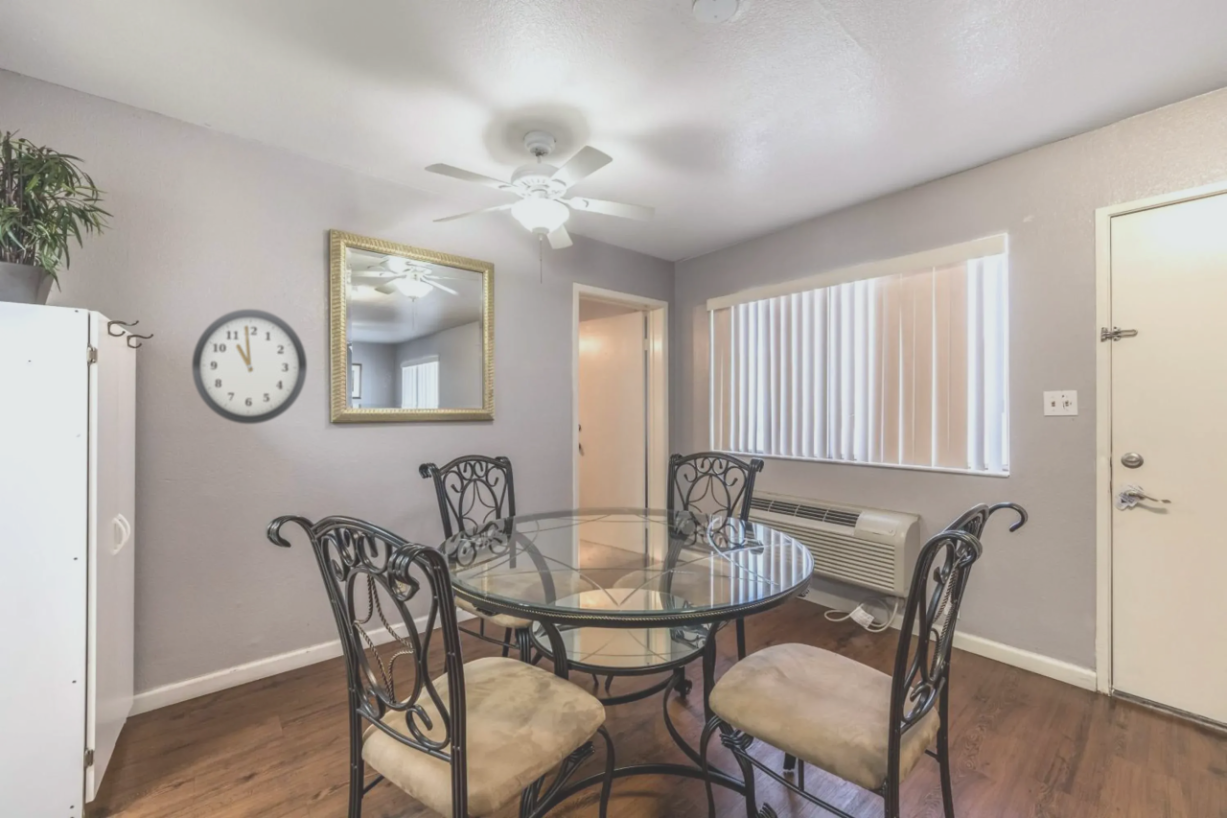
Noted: {"hour": 10, "minute": 59}
